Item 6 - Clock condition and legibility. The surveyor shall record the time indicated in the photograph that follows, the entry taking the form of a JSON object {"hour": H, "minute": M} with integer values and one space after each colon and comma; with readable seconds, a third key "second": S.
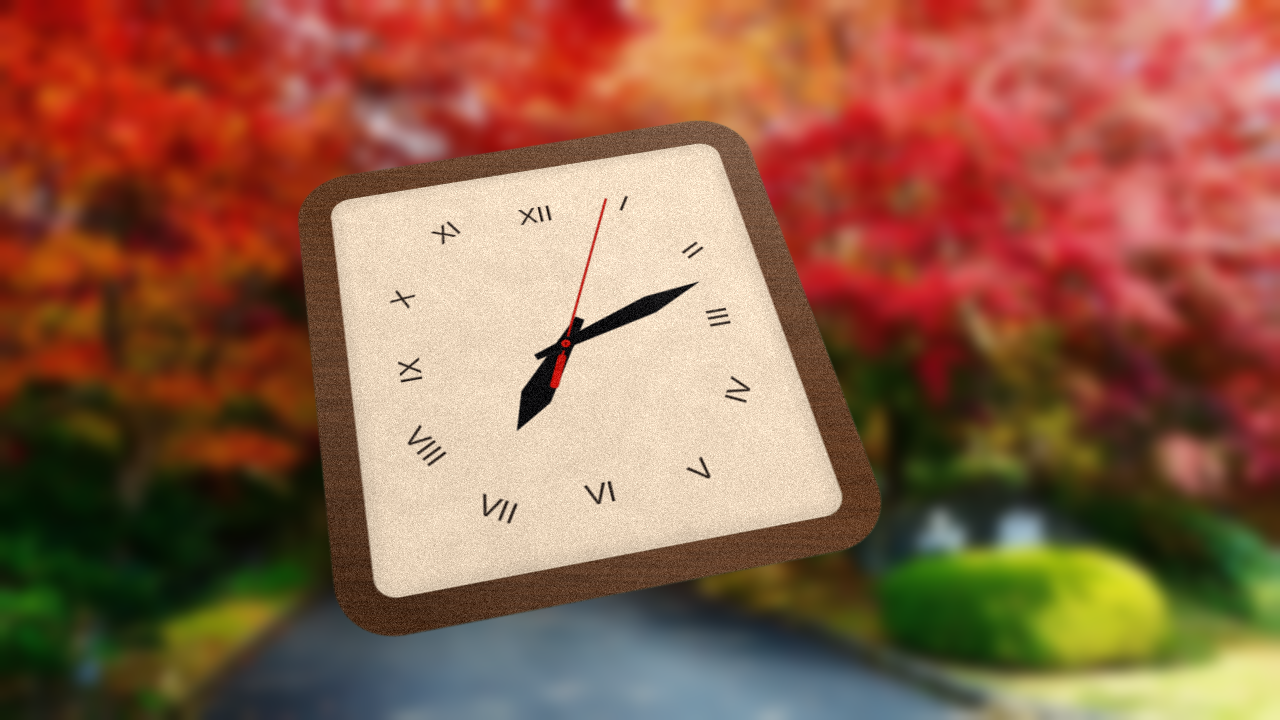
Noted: {"hour": 7, "minute": 12, "second": 4}
